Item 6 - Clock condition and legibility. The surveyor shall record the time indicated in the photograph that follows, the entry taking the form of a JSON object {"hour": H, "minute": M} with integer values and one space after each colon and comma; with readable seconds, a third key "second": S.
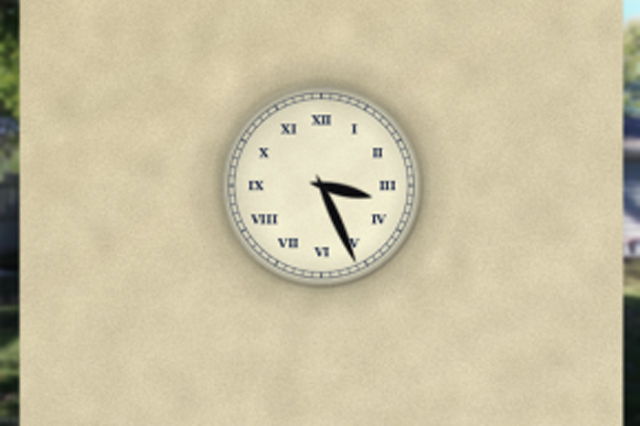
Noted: {"hour": 3, "minute": 26}
